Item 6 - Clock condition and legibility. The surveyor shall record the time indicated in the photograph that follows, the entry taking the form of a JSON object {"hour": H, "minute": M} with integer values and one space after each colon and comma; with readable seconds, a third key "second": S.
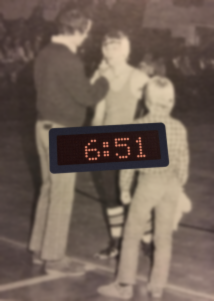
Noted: {"hour": 6, "minute": 51}
